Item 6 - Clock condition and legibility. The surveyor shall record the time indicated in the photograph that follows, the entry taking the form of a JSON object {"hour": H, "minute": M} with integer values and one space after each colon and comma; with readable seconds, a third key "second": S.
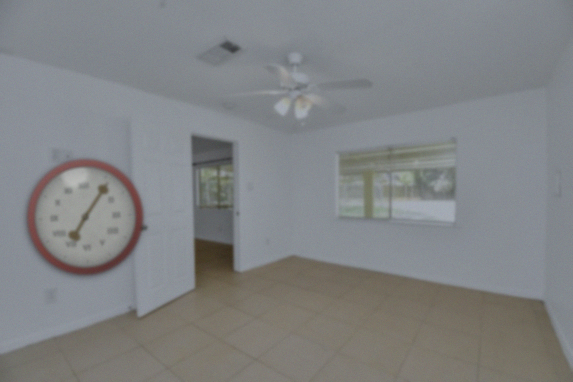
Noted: {"hour": 7, "minute": 6}
